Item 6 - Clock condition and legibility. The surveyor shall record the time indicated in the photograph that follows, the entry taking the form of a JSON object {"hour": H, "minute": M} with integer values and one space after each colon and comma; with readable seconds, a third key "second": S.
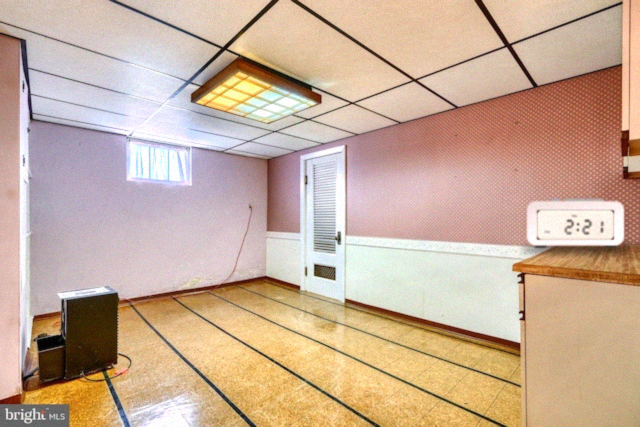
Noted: {"hour": 2, "minute": 21}
